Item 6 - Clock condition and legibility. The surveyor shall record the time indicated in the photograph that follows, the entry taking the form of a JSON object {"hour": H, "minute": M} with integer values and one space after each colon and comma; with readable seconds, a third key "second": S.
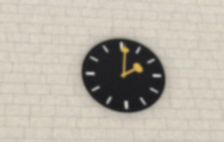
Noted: {"hour": 2, "minute": 1}
